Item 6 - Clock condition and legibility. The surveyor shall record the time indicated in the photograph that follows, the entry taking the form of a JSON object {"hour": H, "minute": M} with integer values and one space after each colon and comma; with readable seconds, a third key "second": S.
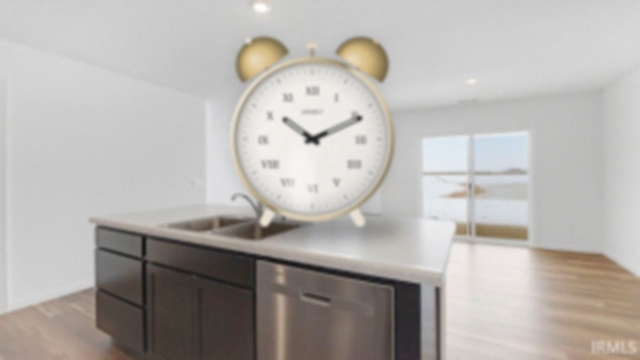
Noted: {"hour": 10, "minute": 11}
